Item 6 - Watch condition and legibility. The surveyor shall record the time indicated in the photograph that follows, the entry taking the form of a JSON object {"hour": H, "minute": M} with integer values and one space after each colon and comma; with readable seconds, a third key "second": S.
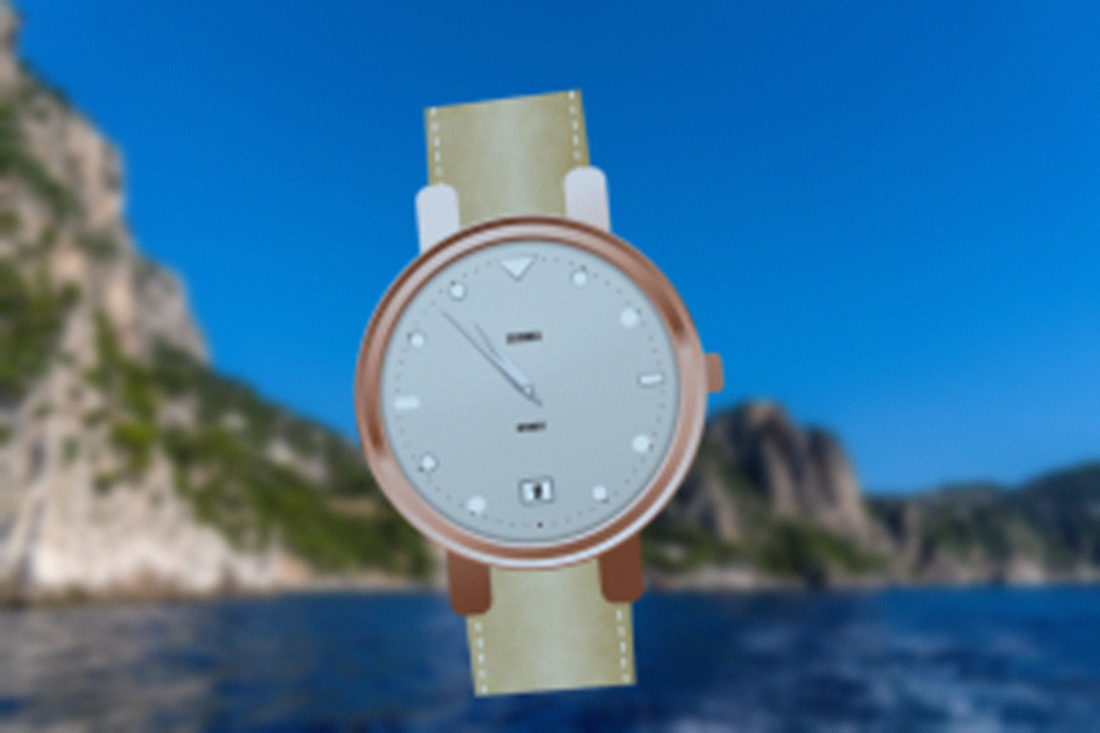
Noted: {"hour": 10, "minute": 53}
